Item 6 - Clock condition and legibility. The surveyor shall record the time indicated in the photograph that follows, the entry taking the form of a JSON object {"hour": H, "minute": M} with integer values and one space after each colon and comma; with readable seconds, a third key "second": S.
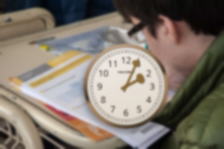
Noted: {"hour": 2, "minute": 4}
